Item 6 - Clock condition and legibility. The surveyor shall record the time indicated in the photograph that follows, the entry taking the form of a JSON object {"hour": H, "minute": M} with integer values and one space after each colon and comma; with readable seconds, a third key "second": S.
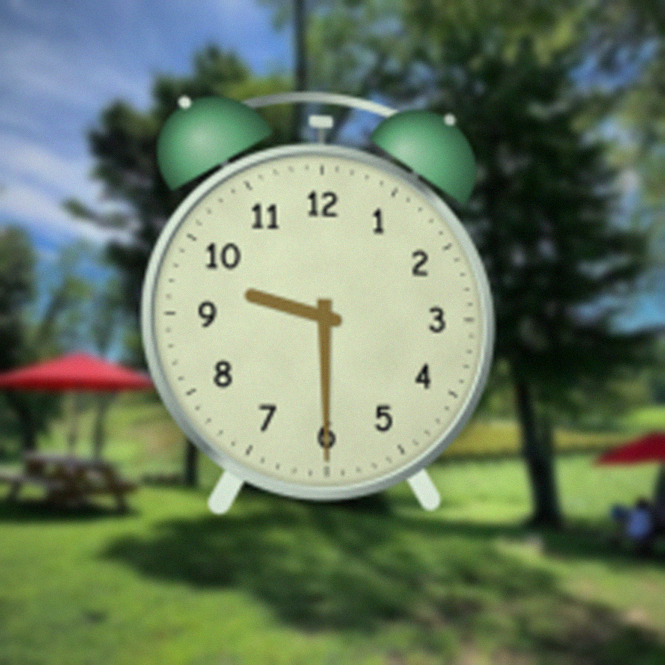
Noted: {"hour": 9, "minute": 30}
